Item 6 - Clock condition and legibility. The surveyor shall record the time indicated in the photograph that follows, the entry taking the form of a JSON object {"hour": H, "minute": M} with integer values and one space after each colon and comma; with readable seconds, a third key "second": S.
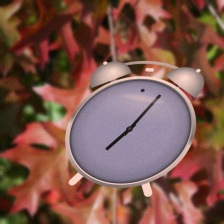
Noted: {"hour": 7, "minute": 4}
